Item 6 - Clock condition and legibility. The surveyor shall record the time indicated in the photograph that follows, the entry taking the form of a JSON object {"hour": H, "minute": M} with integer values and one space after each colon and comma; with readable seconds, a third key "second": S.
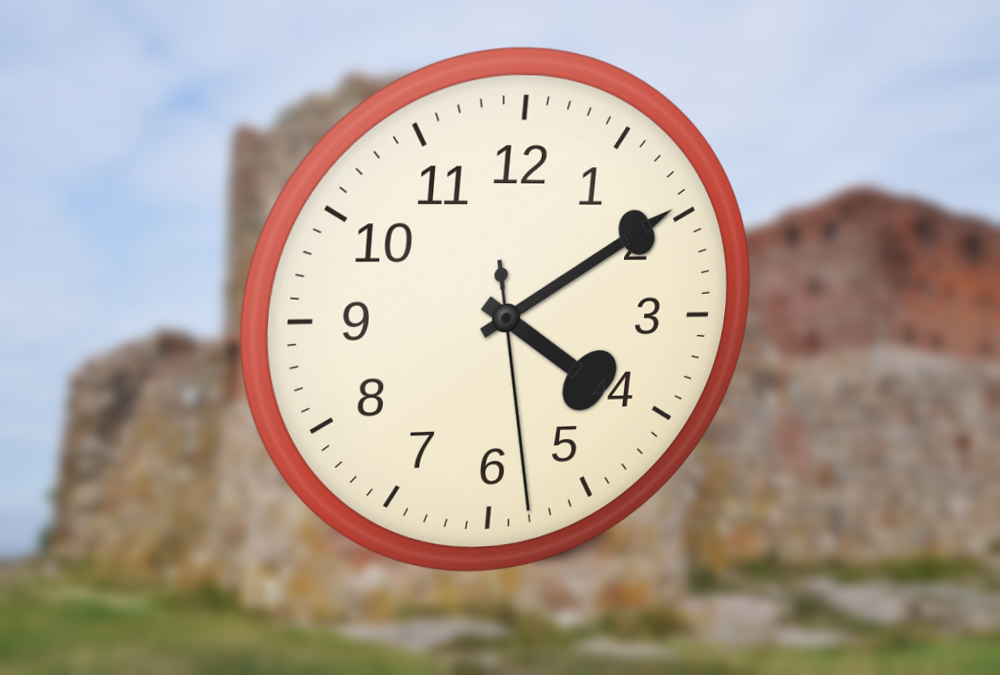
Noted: {"hour": 4, "minute": 9, "second": 28}
